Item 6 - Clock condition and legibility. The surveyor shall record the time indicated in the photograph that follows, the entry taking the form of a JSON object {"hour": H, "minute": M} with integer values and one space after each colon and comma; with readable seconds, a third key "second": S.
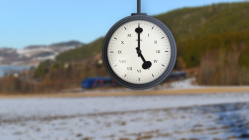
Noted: {"hour": 5, "minute": 0}
